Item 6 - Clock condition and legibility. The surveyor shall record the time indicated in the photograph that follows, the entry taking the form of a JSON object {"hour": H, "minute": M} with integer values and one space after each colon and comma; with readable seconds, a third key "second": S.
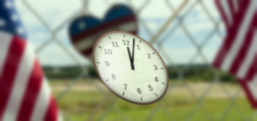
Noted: {"hour": 12, "minute": 3}
